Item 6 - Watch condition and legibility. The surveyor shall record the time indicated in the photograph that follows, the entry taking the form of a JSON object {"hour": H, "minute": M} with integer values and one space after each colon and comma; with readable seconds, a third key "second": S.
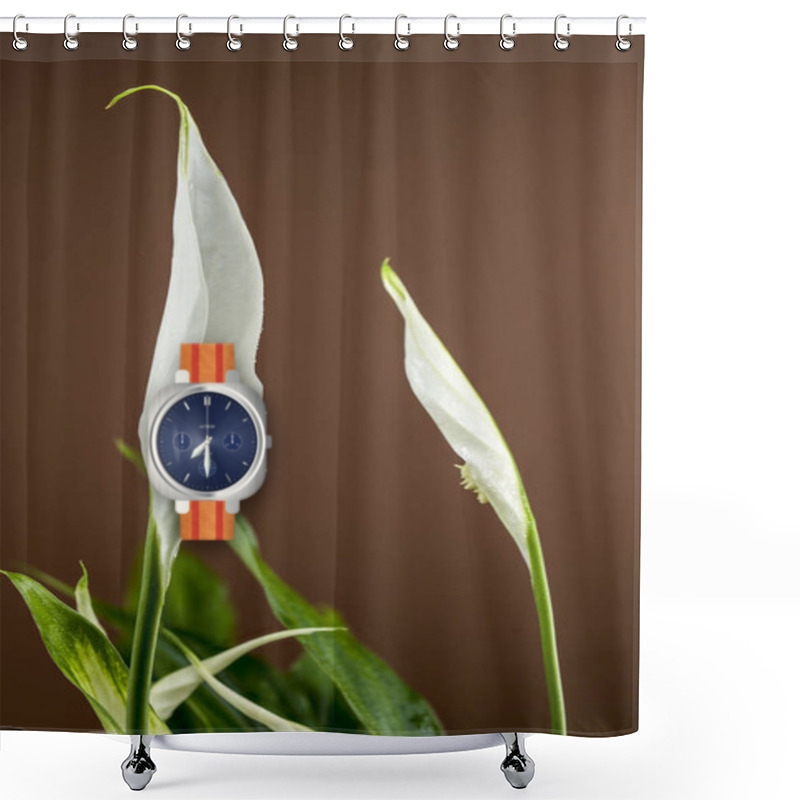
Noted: {"hour": 7, "minute": 30}
